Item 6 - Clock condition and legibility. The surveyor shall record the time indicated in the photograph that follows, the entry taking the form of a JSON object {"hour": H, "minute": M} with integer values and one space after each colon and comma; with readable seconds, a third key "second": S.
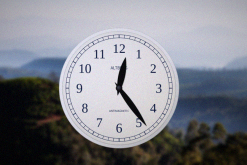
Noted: {"hour": 12, "minute": 24}
